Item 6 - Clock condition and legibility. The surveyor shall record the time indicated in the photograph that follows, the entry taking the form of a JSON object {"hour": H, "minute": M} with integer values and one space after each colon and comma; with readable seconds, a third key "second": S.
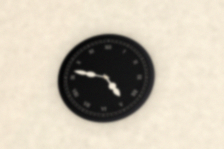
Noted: {"hour": 4, "minute": 47}
